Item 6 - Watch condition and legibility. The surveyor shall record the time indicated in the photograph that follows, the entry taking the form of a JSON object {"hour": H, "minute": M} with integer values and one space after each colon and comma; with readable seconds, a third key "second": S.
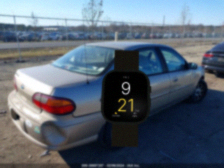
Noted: {"hour": 9, "minute": 21}
